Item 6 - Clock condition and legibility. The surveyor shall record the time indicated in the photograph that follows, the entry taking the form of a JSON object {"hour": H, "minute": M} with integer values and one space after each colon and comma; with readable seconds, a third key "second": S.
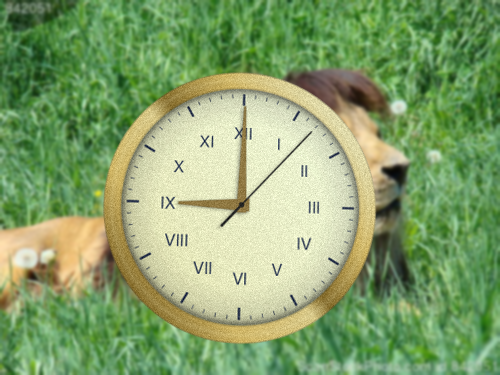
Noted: {"hour": 9, "minute": 0, "second": 7}
